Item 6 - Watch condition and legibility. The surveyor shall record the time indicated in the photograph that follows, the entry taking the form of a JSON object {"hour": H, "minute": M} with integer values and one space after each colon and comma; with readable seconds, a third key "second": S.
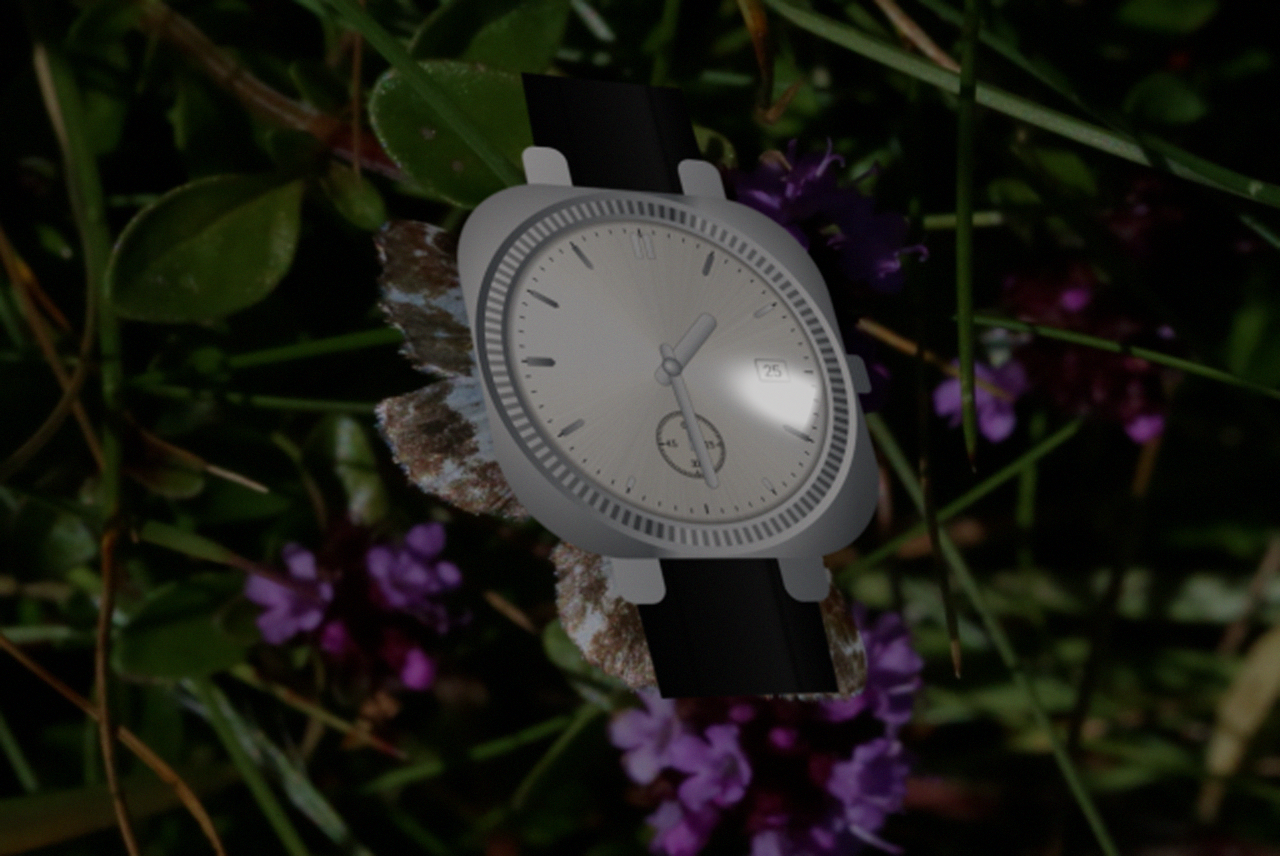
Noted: {"hour": 1, "minute": 29}
